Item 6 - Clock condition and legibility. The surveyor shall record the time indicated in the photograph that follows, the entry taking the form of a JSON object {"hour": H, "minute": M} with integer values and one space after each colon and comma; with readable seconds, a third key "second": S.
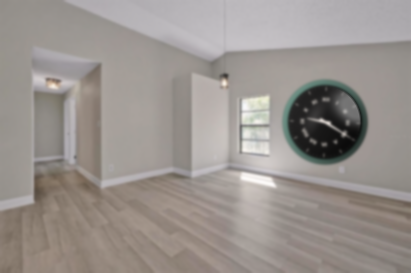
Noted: {"hour": 9, "minute": 20}
